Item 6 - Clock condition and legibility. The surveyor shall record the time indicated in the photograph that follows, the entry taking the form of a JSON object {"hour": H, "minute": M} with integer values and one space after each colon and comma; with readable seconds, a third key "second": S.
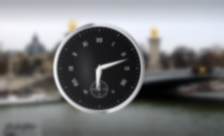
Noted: {"hour": 6, "minute": 12}
